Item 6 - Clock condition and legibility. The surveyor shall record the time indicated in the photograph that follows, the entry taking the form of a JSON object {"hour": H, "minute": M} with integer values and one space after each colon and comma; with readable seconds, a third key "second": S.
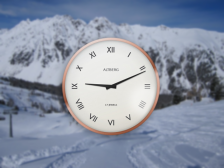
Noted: {"hour": 9, "minute": 11}
